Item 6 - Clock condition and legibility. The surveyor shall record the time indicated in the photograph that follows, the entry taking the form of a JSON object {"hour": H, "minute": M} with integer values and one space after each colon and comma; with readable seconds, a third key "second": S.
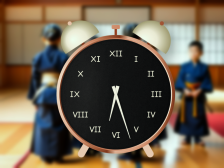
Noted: {"hour": 6, "minute": 27}
